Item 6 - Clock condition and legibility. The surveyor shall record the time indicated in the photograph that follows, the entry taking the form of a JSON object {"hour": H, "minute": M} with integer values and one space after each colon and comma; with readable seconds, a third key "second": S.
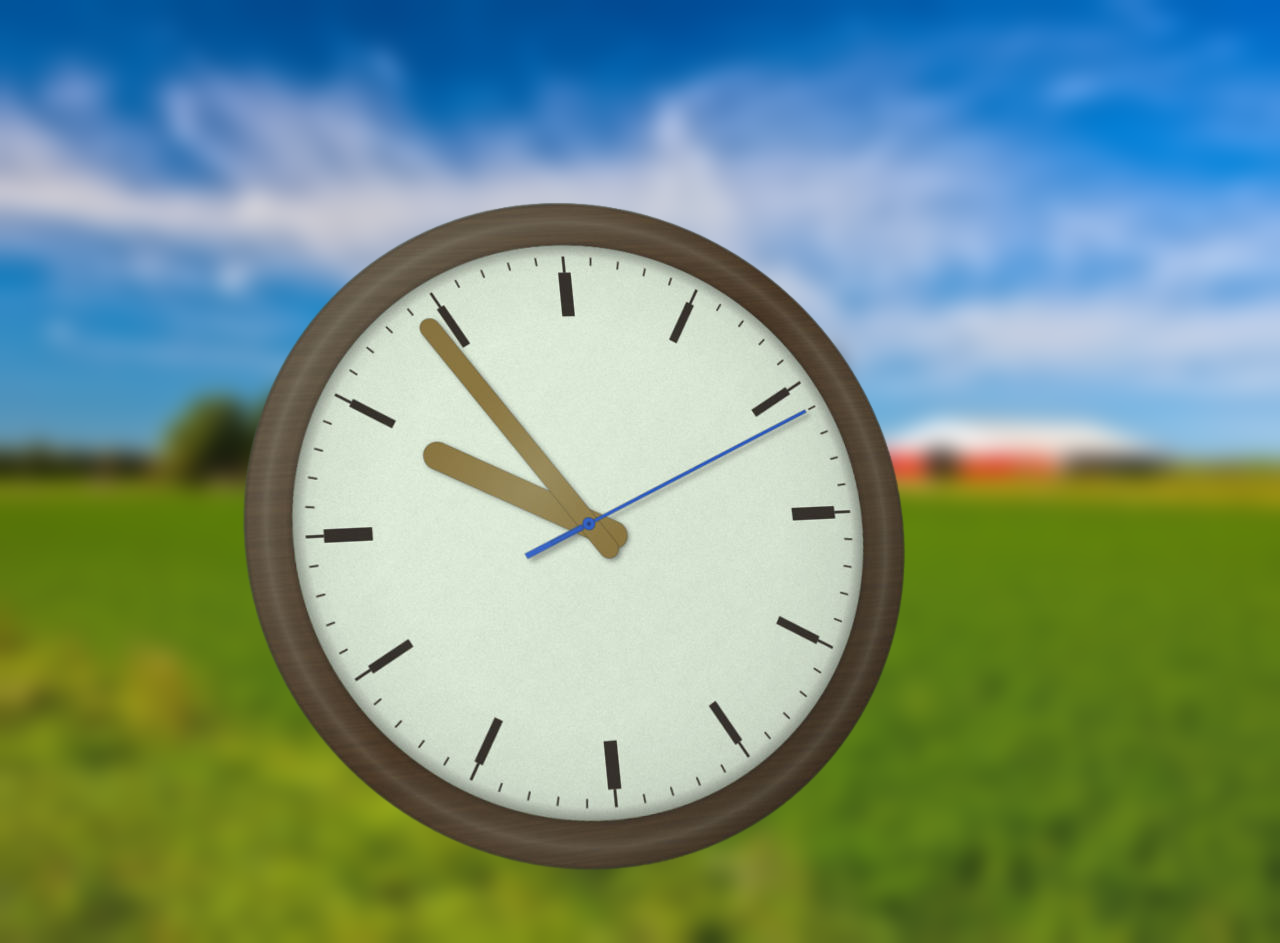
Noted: {"hour": 9, "minute": 54, "second": 11}
